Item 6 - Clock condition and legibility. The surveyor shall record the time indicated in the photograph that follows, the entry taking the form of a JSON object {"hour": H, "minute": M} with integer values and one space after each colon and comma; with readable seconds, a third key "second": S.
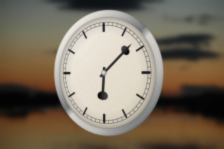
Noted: {"hour": 6, "minute": 8}
